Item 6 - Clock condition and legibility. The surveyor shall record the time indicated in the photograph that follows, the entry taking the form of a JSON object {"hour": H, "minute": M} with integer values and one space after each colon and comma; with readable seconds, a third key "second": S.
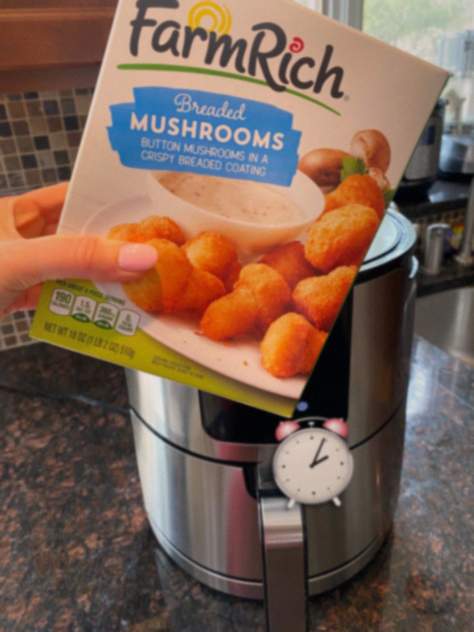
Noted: {"hour": 2, "minute": 4}
